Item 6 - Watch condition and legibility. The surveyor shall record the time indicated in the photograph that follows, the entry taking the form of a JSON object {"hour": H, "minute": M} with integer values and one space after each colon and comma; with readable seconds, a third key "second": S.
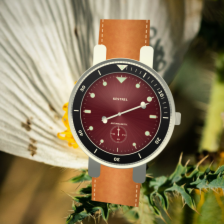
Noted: {"hour": 8, "minute": 11}
